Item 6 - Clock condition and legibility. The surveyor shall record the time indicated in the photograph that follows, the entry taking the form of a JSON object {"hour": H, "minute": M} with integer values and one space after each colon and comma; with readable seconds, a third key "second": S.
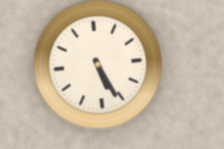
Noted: {"hour": 5, "minute": 26}
